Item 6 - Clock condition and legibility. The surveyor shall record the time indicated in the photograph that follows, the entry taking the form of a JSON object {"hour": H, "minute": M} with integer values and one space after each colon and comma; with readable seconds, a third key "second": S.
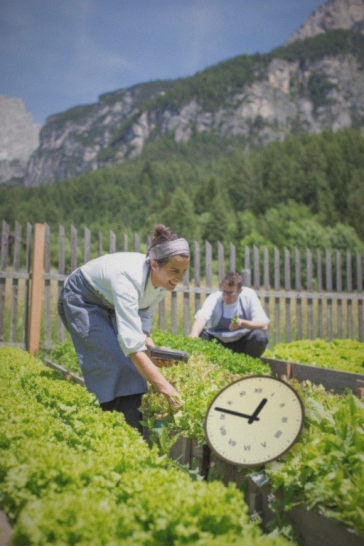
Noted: {"hour": 12, "minute": 47}
